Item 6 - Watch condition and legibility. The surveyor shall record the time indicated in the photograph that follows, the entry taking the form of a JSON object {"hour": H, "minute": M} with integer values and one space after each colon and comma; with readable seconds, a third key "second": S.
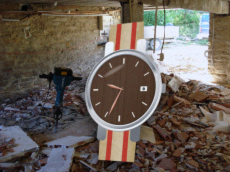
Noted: {"hour": 9, "minute": 34}
